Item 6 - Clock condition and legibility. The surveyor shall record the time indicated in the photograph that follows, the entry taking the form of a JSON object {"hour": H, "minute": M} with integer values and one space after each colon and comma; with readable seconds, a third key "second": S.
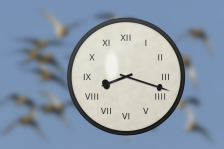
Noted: {"hour": 8, "minute": 18}
